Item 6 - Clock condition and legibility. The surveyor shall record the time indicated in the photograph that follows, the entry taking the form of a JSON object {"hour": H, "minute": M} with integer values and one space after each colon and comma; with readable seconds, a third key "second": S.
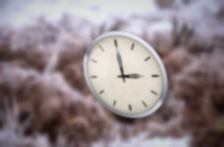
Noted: {"hour": 3, "minute": 0}
